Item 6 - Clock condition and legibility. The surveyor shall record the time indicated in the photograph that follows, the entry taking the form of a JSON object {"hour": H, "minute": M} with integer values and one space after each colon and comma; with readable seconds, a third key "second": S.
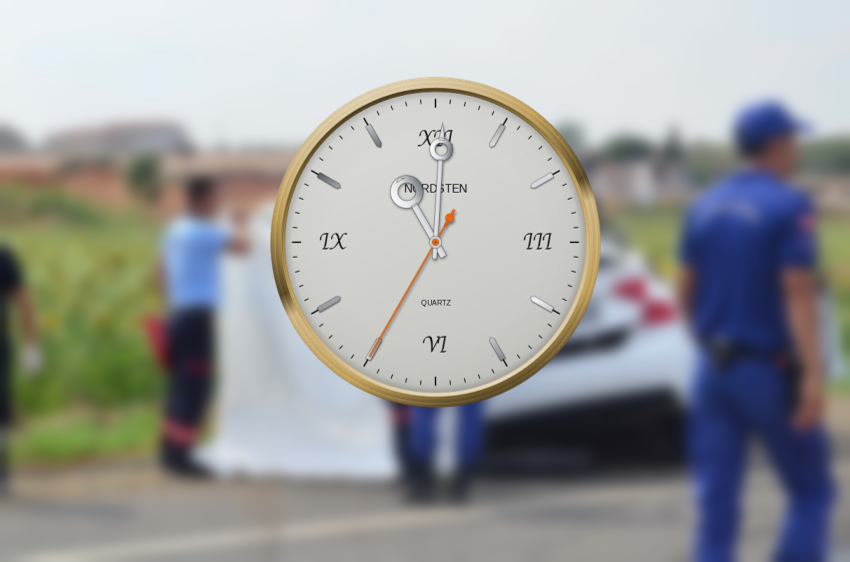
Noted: {"hour": 11, "minute": 0, "second": 35}
